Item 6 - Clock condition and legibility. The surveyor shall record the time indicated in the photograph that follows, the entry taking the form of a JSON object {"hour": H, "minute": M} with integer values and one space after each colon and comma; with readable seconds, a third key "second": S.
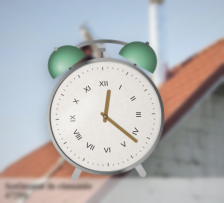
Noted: {"hour": 12, "minute": 22}
